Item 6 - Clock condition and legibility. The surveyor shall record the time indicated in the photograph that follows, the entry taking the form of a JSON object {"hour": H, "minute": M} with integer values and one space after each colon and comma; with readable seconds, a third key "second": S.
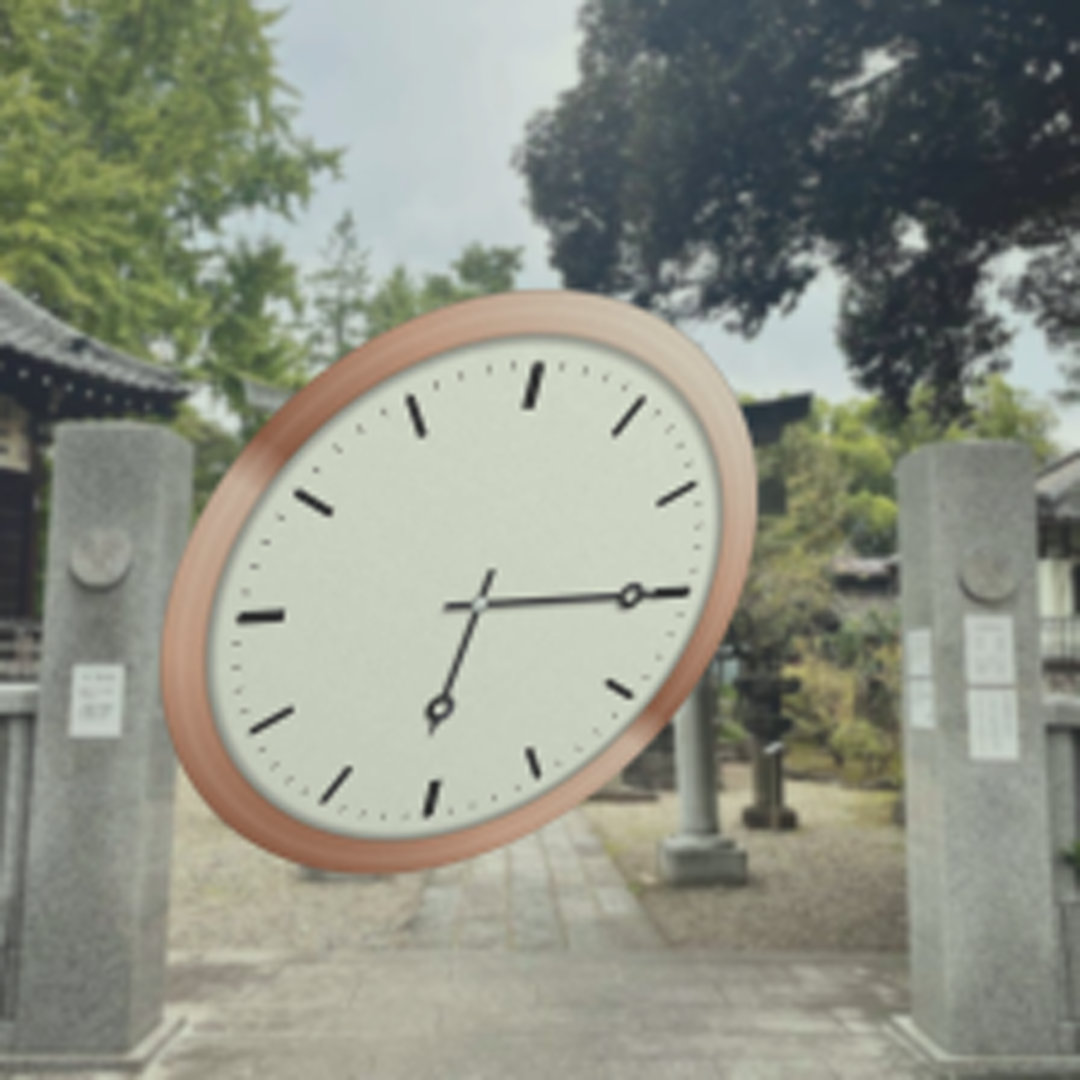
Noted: {"hour": 6, "minute": 15}
